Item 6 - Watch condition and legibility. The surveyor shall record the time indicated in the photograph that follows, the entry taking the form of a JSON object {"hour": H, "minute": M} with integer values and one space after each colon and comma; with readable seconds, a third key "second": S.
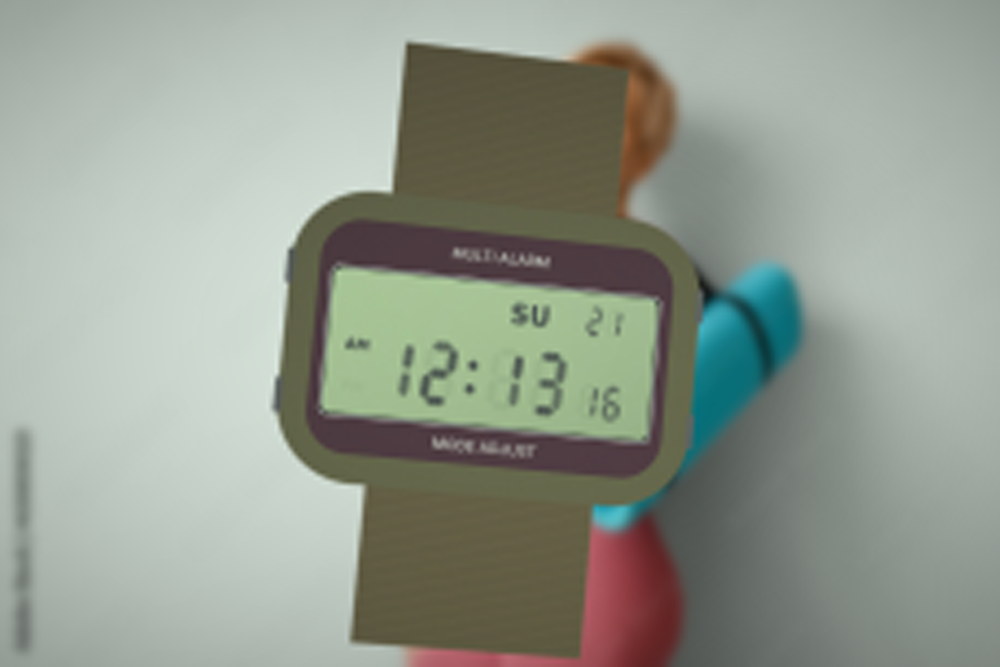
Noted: {"hour": 12, "minute": 13, "second": 16}
